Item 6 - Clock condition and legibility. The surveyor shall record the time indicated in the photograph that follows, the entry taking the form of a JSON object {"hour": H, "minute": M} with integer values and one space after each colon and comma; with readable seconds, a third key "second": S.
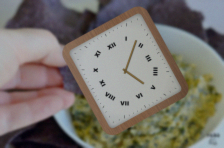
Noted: {"hour": 5, "minute": 8}
